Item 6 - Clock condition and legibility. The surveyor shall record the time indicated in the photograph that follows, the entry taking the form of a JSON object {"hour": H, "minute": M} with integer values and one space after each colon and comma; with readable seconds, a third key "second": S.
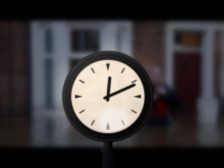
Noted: {"hour": 12, "minute": 11}
